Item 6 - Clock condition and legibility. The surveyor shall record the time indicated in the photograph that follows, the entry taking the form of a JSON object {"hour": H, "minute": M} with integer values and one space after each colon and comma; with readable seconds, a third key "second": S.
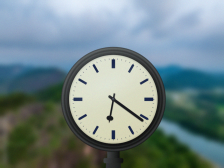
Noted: {"hour": 6, "minute": 21}
